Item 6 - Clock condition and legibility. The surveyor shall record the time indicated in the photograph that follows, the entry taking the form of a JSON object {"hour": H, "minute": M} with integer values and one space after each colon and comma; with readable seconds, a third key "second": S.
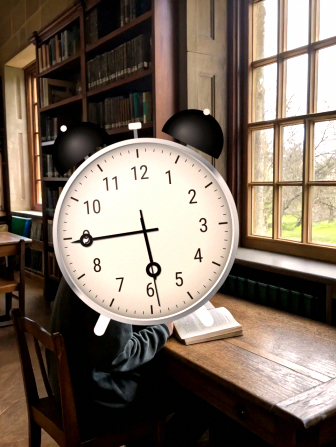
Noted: {"hour": 5, "minute": 44, "second": 29}
